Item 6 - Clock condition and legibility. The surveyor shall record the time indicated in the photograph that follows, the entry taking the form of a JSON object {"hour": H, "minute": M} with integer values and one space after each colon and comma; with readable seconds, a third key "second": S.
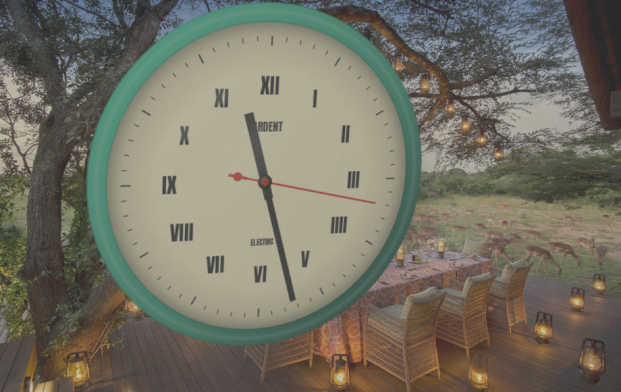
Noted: {"hour": 11, "minute": 27, "second": 17}
